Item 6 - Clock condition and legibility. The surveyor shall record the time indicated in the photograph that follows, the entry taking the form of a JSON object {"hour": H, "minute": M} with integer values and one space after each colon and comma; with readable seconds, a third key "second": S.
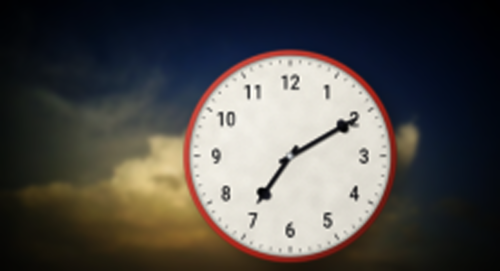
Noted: {"hour": 7, "minute": 10}
